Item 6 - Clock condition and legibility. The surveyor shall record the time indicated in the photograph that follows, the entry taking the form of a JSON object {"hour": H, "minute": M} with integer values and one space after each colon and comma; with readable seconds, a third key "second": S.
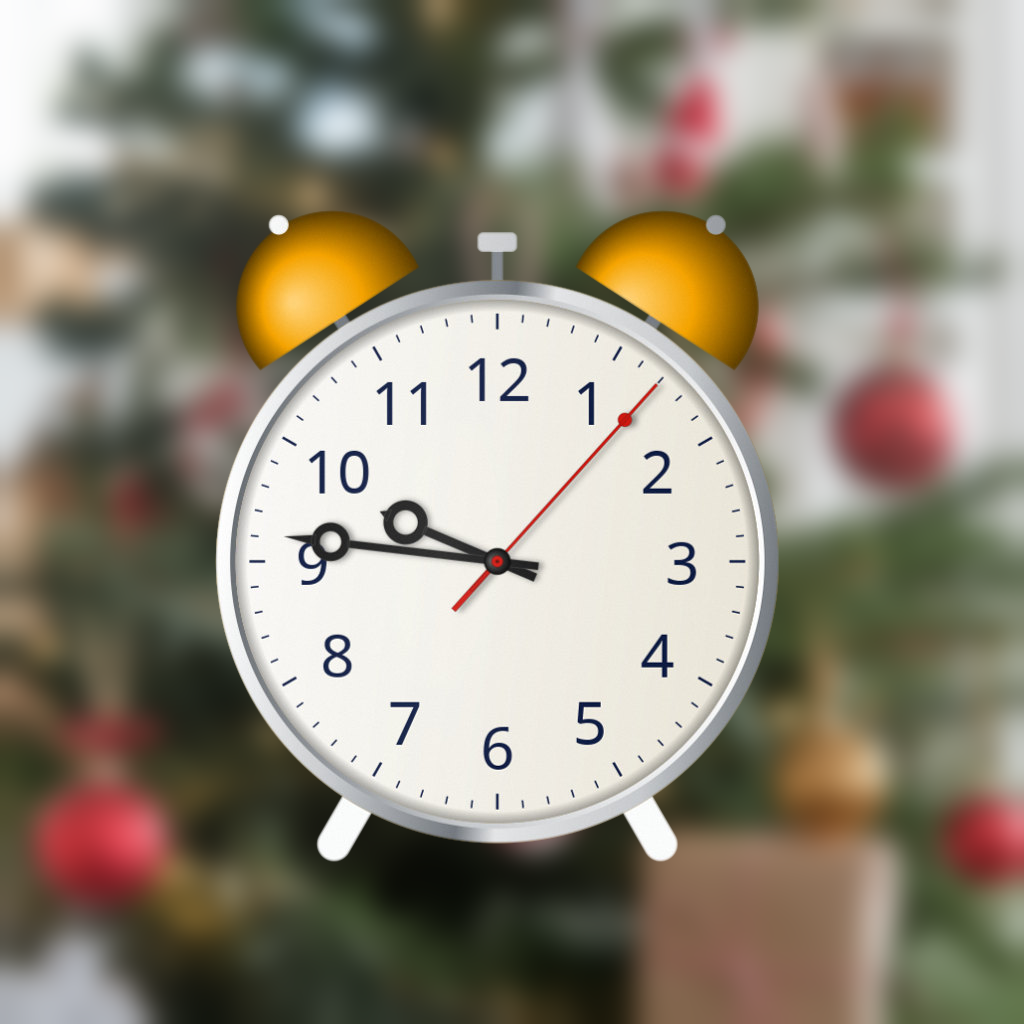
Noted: {"hour": 9, "minute": 46, "second": 7}
